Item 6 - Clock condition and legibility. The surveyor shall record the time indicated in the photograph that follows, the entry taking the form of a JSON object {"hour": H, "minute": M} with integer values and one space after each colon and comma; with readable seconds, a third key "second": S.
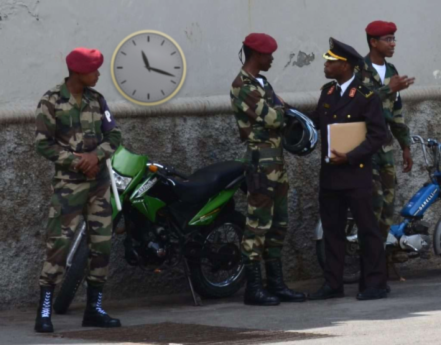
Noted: {"hour": 11, "minute": 18}
